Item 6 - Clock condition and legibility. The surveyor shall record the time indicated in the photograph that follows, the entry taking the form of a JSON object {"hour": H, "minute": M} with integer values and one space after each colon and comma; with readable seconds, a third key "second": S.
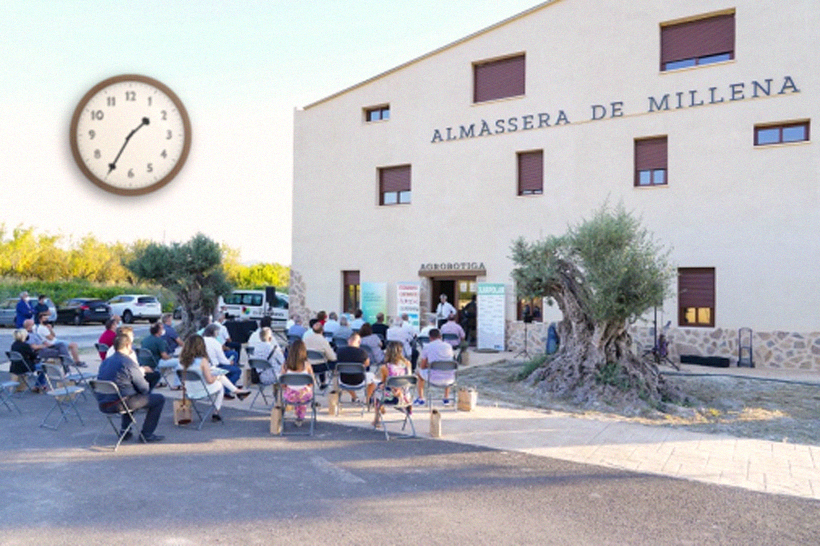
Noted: {"hour": 1, "minute": 35}
